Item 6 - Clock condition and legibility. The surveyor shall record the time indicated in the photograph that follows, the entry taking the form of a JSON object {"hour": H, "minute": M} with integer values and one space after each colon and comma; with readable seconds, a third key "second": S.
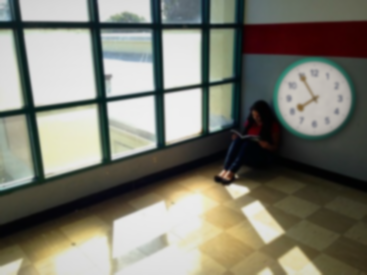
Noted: {"hour": 7, "minute": 55}
